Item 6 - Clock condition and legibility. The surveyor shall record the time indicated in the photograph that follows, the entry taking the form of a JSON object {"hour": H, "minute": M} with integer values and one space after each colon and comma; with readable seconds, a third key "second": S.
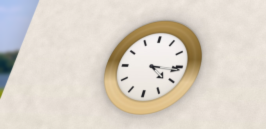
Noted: {"hour": 4, "minute": 16}
